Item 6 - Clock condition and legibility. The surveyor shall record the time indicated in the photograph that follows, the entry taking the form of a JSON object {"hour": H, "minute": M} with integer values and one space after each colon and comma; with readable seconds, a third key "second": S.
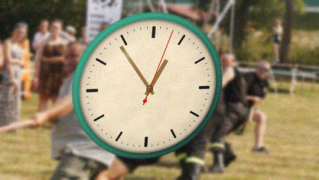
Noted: {"hour": 12, "minute": 54, "second": 3}
